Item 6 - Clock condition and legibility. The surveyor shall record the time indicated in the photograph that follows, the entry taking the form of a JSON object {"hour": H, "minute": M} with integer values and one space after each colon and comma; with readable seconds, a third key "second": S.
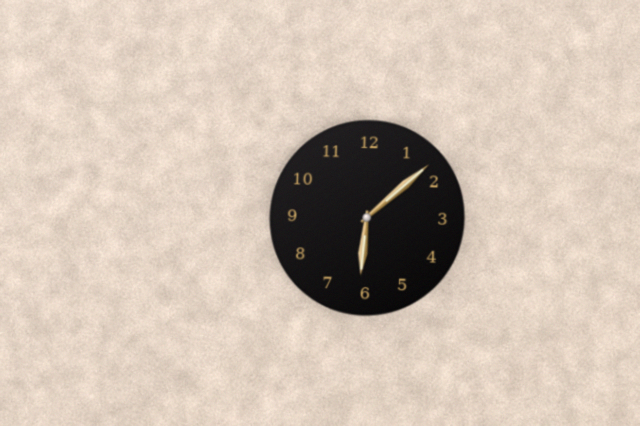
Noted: {"hour": 6, "minute": 8}
